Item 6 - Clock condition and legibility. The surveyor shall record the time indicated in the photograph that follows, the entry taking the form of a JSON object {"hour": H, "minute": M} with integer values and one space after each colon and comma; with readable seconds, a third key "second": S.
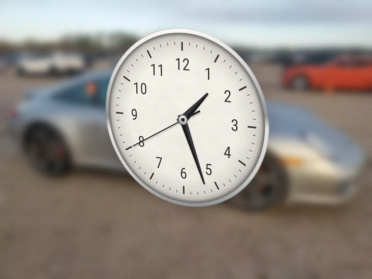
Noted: {"hour": 1, "minute": 26, "second": 40}
